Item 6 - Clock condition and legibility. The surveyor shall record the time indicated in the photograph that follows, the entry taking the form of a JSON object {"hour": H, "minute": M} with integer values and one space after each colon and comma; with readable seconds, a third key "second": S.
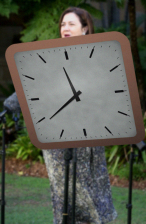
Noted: {"hour": 11, "minute": 39}
